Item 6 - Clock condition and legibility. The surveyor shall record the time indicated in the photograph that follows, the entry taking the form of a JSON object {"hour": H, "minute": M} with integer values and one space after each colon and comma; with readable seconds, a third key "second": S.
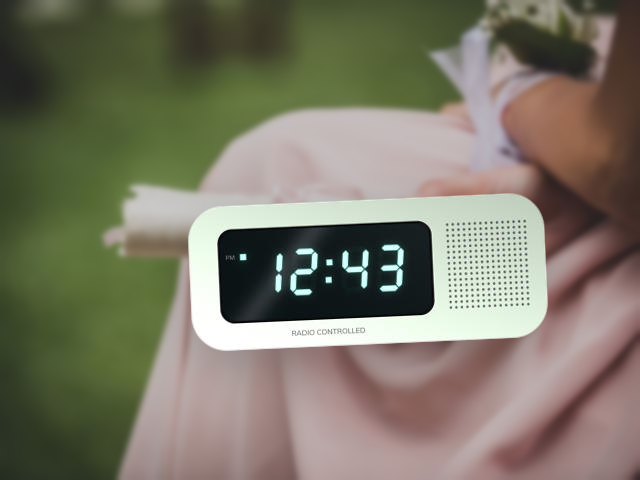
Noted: {"hour": 12, "minute": 43}
